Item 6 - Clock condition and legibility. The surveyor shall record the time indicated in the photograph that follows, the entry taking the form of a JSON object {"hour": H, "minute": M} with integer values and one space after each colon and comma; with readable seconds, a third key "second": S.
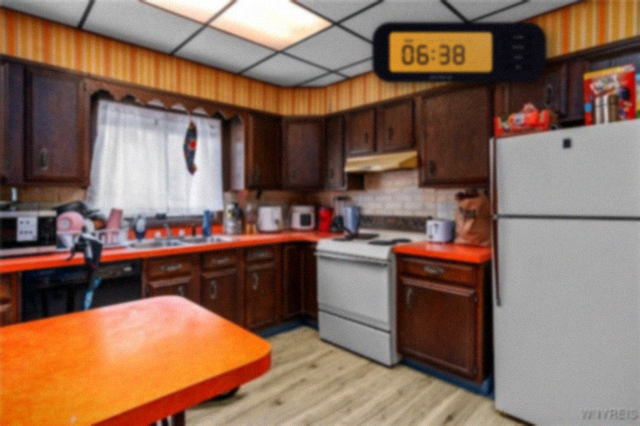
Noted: {"hour": 6, "minute": 38}
